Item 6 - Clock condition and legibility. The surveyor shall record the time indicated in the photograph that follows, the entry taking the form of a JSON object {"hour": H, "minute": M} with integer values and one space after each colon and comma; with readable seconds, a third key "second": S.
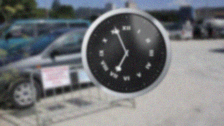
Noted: {"hour": 6, "minute": 56}
